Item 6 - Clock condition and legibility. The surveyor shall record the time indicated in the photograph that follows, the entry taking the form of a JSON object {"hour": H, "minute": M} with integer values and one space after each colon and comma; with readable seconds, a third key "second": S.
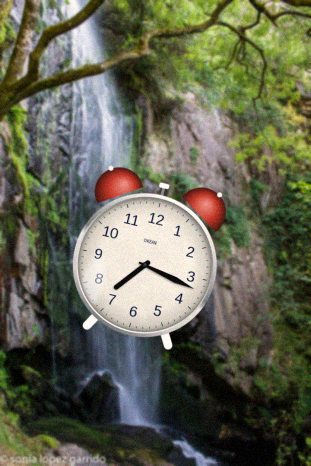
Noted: {"hour": 7, "minute": 17}
